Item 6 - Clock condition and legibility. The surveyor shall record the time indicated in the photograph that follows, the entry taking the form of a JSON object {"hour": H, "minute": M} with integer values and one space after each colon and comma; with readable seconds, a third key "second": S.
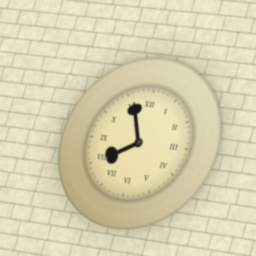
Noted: {"hour": 7, "minute": 56}
